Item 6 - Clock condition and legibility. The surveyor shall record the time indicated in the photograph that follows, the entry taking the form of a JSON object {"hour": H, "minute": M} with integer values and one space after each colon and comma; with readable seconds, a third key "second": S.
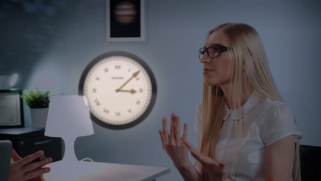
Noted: {"hour": 3, "minute": 8}
